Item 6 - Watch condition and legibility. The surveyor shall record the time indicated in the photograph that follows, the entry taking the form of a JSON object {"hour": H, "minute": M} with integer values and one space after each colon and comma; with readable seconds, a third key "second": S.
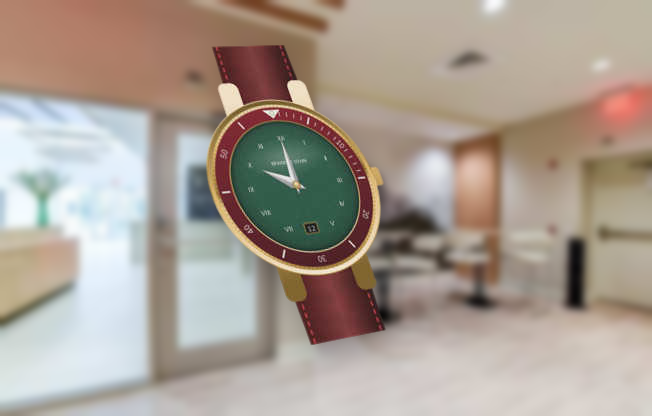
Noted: {"hour": 10, "minute": 0}
